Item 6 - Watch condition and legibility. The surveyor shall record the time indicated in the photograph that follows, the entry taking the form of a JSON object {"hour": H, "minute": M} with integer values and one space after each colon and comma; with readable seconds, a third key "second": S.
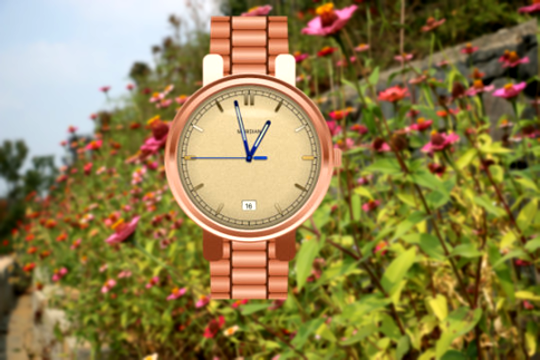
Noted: {"hour": 12, "minute": 57, "second": 45}
